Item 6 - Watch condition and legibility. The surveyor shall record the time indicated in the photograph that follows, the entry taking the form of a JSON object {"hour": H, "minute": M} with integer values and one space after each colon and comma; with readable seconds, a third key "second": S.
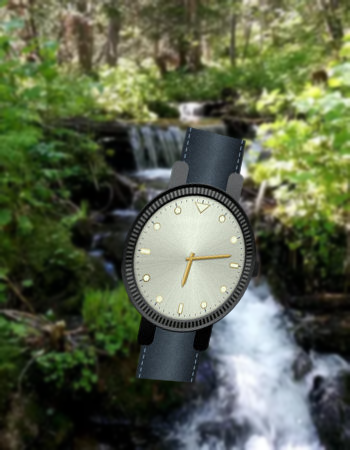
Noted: {"hour": 6, "minute": 13}
